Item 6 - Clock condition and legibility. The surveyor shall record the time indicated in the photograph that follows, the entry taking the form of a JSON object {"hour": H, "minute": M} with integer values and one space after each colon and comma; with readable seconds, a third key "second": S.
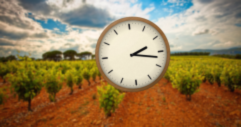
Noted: {"hour": 2, "minute": 17}
